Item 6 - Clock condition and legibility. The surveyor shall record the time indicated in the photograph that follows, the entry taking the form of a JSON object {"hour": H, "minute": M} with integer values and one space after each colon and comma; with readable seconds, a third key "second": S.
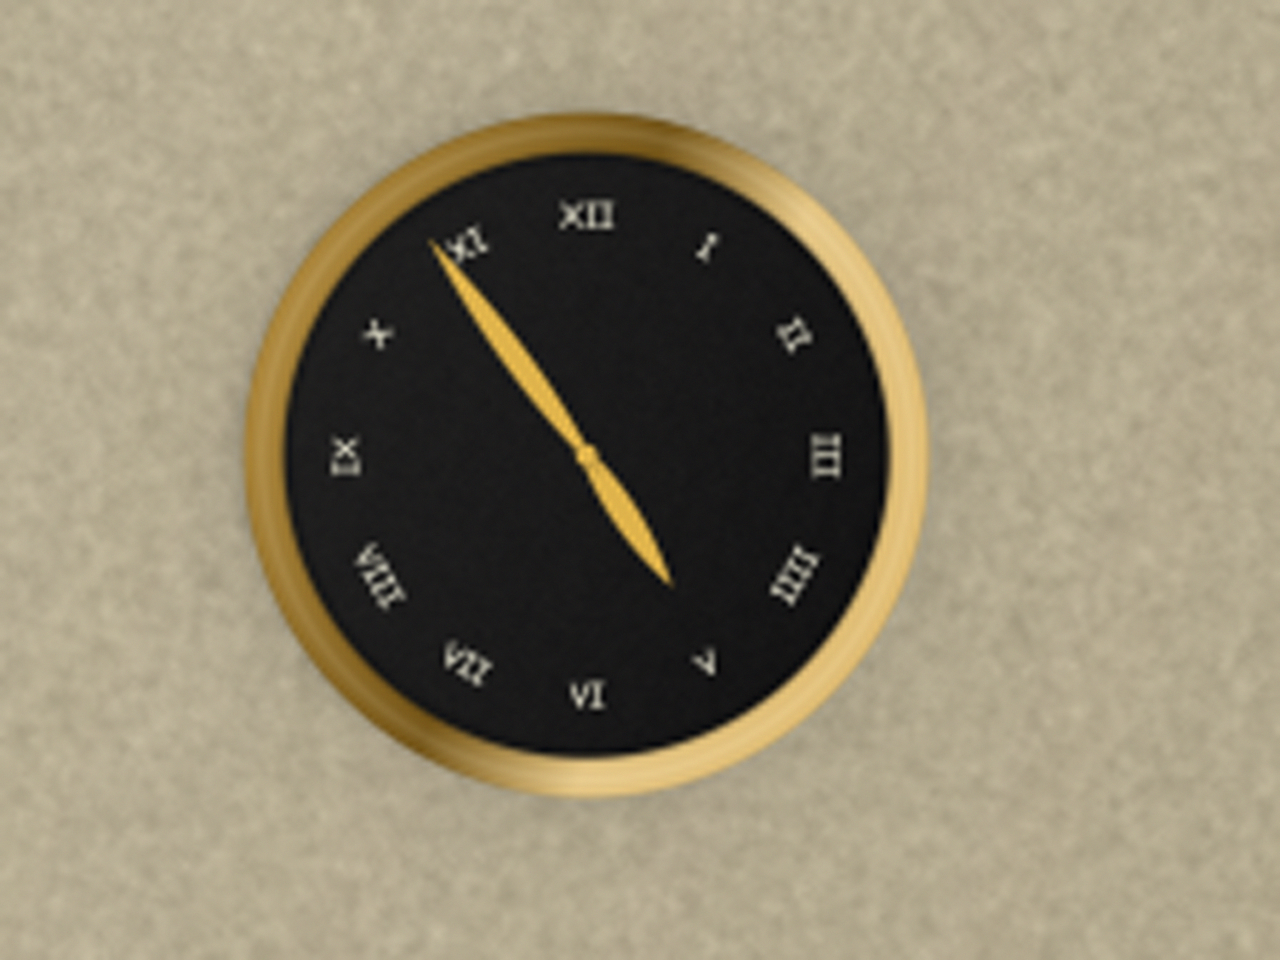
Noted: {"hour": 4, "minute": 54}
